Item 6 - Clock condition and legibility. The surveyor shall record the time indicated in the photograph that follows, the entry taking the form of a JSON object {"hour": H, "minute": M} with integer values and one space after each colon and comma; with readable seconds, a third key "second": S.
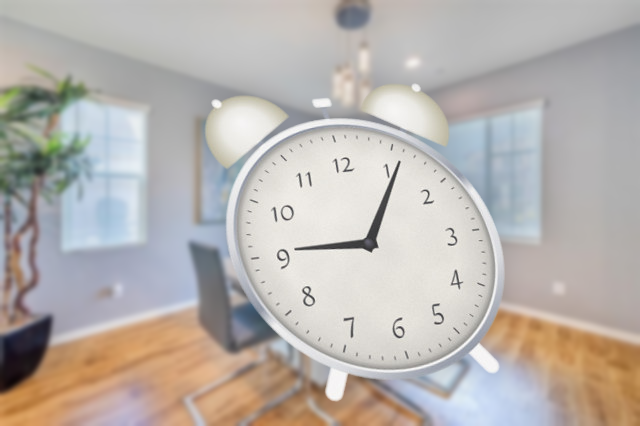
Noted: {"hour": 9, "minute": 6}
